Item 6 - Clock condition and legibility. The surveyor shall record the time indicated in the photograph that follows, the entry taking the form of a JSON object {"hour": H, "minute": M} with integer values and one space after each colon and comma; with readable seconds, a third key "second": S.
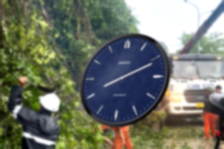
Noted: {"hour": 8, "minute": 11}
